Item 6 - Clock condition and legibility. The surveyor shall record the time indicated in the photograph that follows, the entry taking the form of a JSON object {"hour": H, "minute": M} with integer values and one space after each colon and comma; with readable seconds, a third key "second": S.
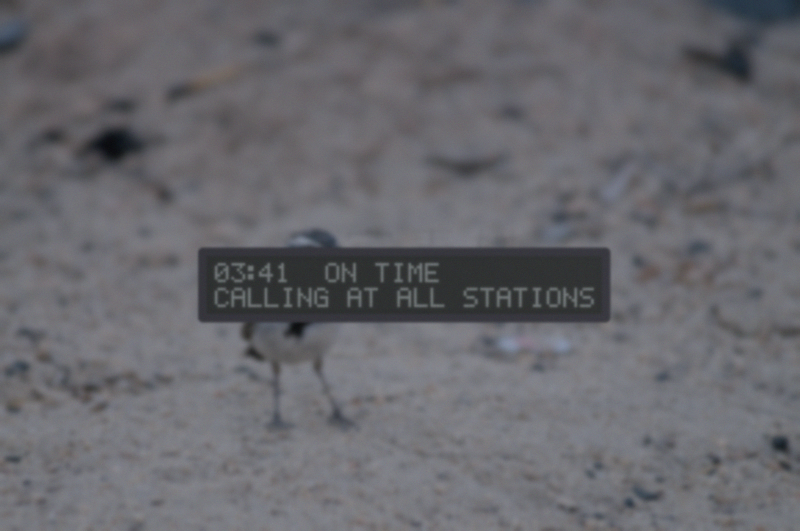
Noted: {"hour": 3, "minute": 41}
